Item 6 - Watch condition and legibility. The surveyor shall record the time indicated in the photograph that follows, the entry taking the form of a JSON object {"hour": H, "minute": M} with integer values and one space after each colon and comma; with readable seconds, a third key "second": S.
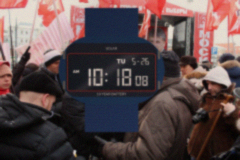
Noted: {"hour": 10, "minute": 18, "second": 8}
